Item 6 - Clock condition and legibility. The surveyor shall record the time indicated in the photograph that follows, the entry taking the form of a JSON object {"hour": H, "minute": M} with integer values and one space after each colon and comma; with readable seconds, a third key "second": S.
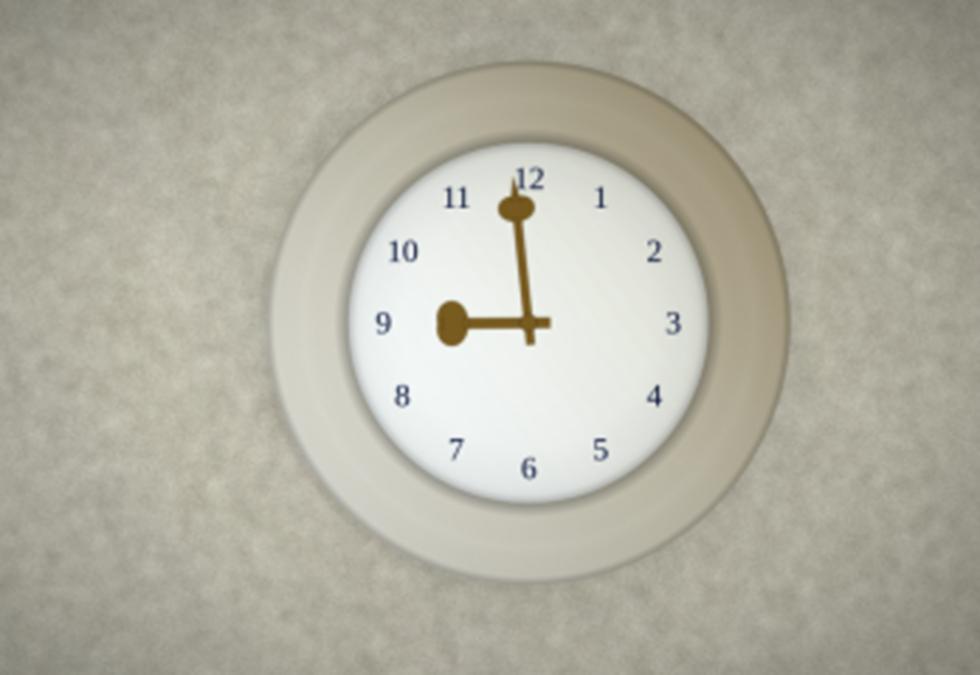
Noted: {"hour": 8, "minute": 59}
